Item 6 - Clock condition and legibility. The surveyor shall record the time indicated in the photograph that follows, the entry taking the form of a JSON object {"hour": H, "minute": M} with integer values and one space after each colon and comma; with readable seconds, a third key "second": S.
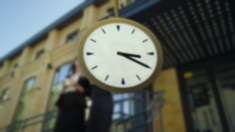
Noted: {"hour": 3, "minute": 20}
